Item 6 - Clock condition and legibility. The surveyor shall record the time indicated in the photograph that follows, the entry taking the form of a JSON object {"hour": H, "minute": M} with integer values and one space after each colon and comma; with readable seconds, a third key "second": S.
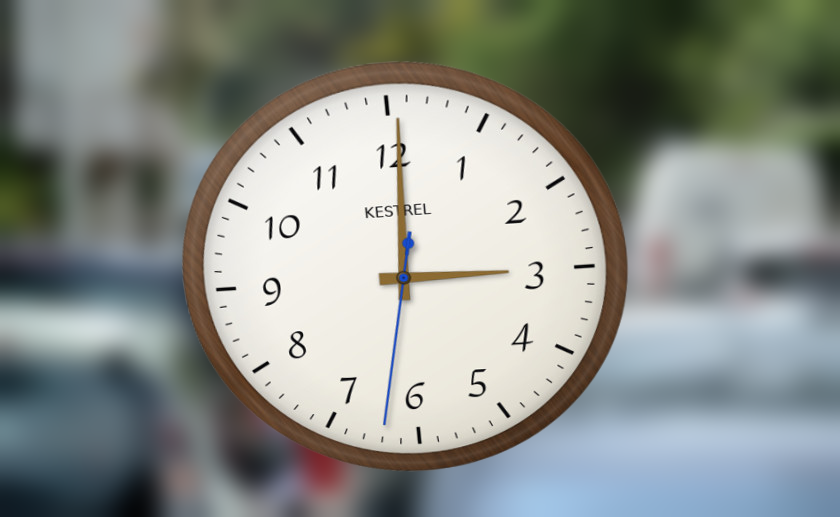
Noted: {"hour": 3, "minute": 0, "second": 32}
